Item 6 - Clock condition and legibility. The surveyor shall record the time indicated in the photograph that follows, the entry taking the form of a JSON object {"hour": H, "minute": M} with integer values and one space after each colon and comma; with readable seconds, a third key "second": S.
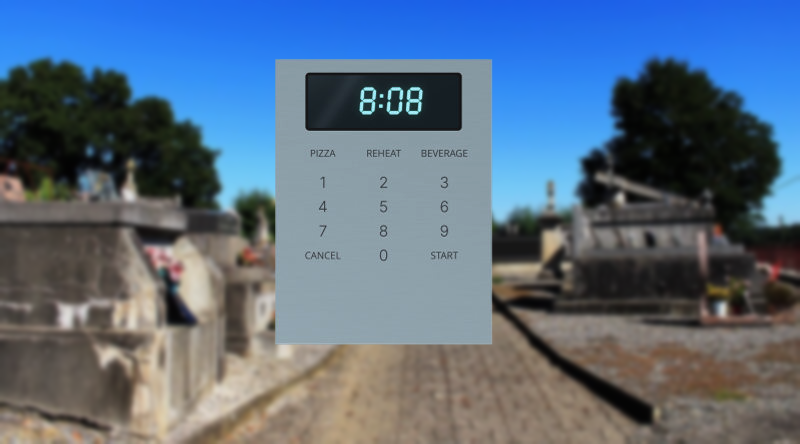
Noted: {"hour": 8, "minute": 8}
